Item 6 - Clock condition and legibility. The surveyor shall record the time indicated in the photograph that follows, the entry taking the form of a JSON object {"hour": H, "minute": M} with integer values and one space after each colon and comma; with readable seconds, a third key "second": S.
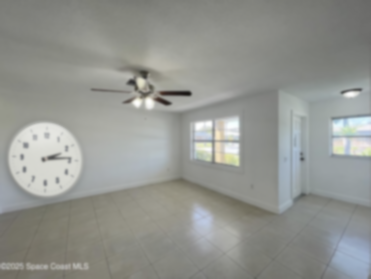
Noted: {"hour": 2, "minute": 14}
